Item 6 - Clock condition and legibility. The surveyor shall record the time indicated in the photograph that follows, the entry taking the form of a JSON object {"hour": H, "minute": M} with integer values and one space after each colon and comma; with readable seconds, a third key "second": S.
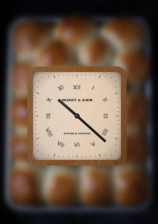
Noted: {"hour": 10, "minute": 22}
